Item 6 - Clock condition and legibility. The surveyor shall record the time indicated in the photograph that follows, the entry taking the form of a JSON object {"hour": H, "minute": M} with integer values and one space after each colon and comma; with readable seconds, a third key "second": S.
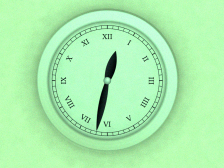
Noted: {"hour": 12, "minute": 32}
